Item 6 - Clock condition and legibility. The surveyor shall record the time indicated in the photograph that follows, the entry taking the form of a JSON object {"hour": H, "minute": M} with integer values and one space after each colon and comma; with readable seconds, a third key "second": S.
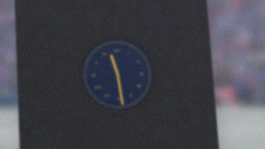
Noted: {"hour": 11, "minute": 29}
